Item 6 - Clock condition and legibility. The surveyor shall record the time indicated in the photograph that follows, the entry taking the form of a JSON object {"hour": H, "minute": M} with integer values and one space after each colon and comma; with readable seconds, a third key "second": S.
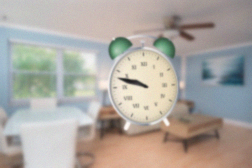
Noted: {"hour": 9, "minute": 48}
